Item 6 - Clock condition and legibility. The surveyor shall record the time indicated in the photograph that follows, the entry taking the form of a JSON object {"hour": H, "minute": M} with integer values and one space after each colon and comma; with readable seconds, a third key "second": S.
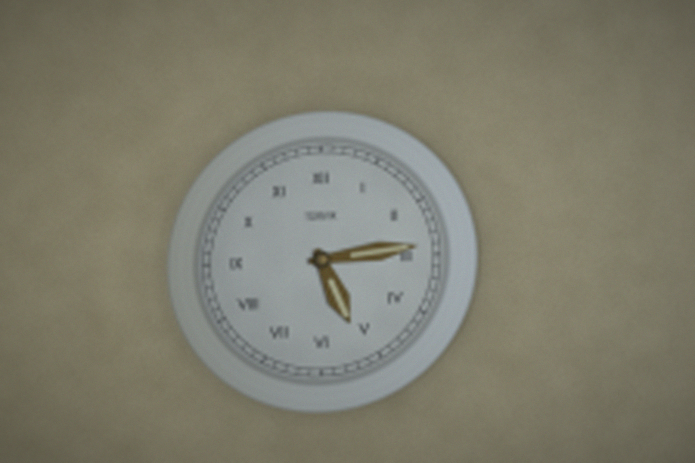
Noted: {"hour": 5, "minute": 14}
